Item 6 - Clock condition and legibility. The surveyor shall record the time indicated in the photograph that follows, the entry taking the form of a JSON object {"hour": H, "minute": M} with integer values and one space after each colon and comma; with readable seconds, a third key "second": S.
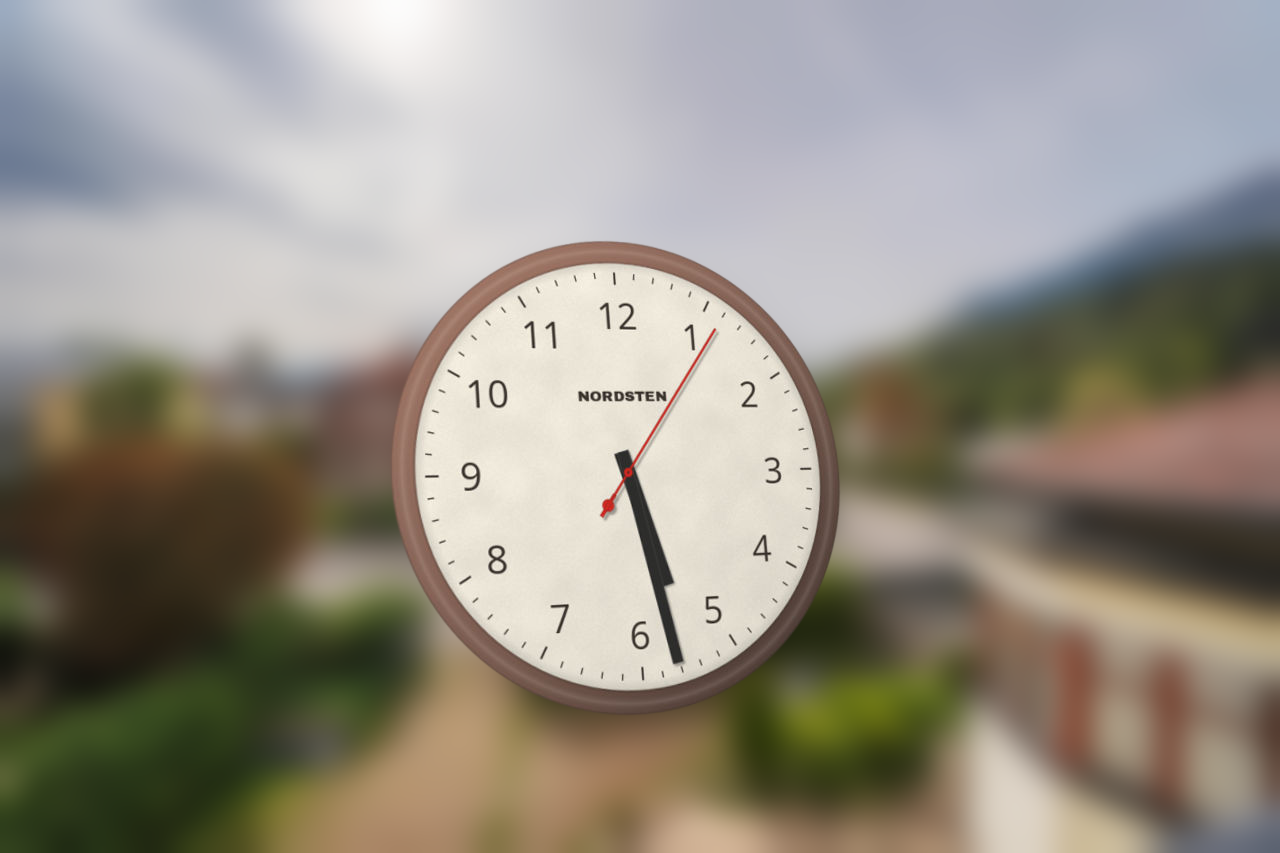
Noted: {"hour": 5, "minute": 28, "second": 6}
